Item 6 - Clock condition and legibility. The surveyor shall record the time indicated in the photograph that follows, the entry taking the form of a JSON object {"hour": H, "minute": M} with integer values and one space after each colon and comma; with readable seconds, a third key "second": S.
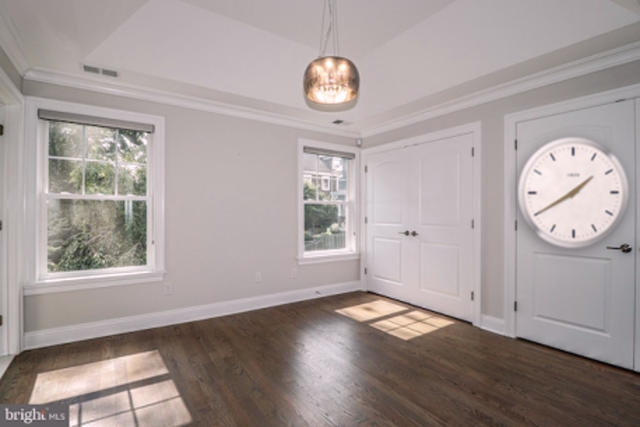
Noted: {"hour": 1, "minute": 40}
